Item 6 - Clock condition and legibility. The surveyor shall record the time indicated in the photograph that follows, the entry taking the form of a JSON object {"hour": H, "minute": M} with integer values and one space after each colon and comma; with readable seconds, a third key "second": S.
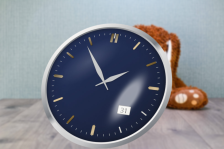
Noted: {"hour": 1, "minute": 54}
